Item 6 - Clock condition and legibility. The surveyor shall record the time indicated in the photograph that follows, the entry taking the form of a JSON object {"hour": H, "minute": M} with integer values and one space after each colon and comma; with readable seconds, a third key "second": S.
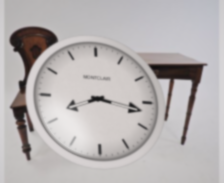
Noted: {"hour": 8, "minute": 17}
